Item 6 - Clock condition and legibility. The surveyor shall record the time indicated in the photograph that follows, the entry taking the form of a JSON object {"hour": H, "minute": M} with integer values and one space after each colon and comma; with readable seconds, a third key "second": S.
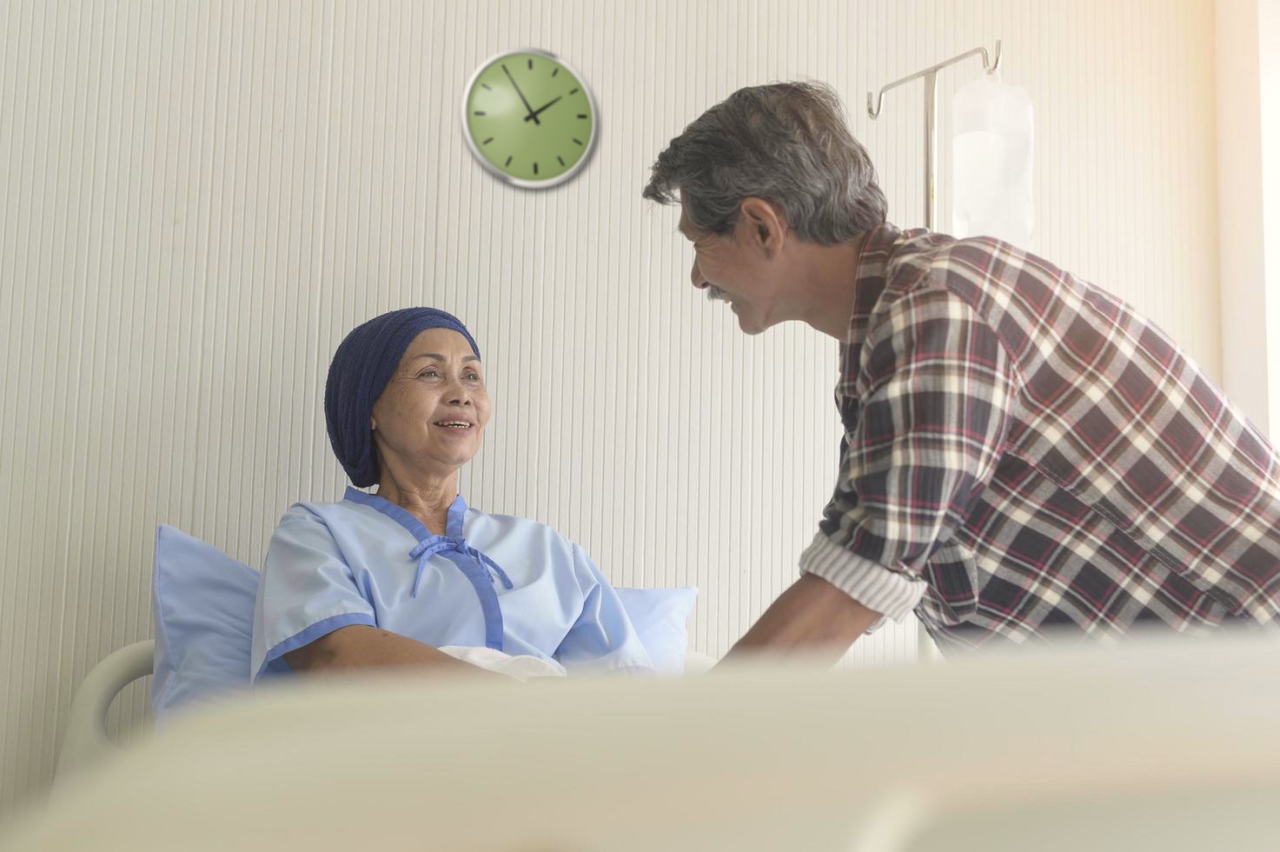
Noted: {"hour": 1, "minute": 55}
